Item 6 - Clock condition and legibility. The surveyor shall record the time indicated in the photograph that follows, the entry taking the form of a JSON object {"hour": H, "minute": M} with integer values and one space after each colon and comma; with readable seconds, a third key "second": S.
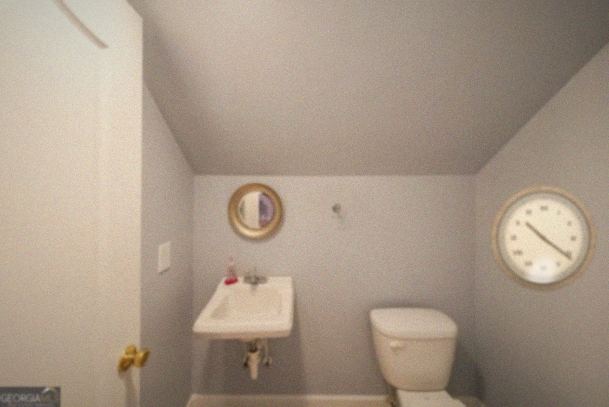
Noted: {"hour": 10, "minute": 21}
